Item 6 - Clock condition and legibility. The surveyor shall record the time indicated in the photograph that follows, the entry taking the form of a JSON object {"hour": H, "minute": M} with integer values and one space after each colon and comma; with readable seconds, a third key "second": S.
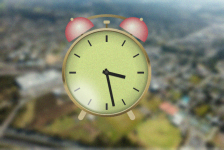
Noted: {"hour": 3, "minute": 28}
